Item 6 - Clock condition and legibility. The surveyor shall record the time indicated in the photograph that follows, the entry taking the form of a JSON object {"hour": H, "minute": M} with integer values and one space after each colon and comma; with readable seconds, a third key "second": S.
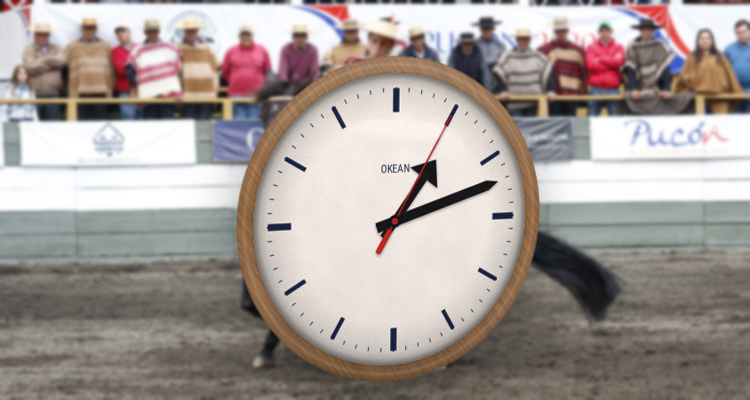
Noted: {"hour": 1, "minute": 12, "second": 5}
